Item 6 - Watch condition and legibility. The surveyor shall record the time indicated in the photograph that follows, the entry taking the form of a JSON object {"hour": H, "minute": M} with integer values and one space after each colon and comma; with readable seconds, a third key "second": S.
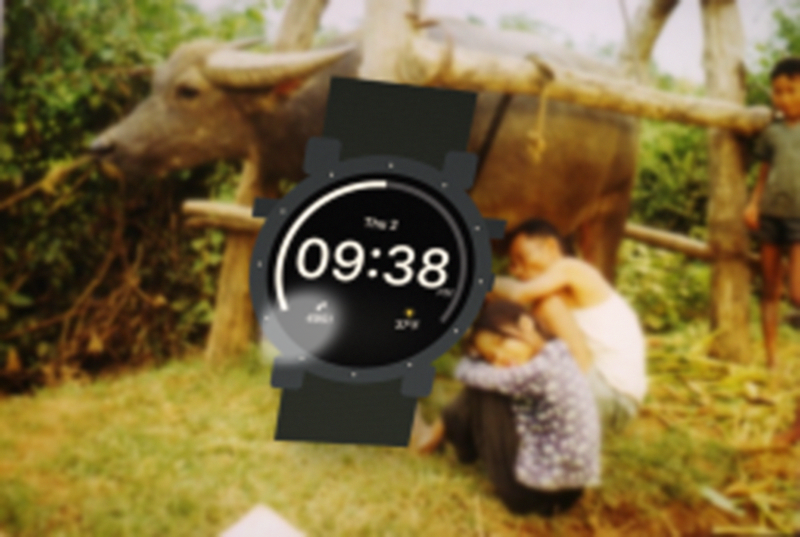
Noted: {"hour": 9, "minute": 38}
